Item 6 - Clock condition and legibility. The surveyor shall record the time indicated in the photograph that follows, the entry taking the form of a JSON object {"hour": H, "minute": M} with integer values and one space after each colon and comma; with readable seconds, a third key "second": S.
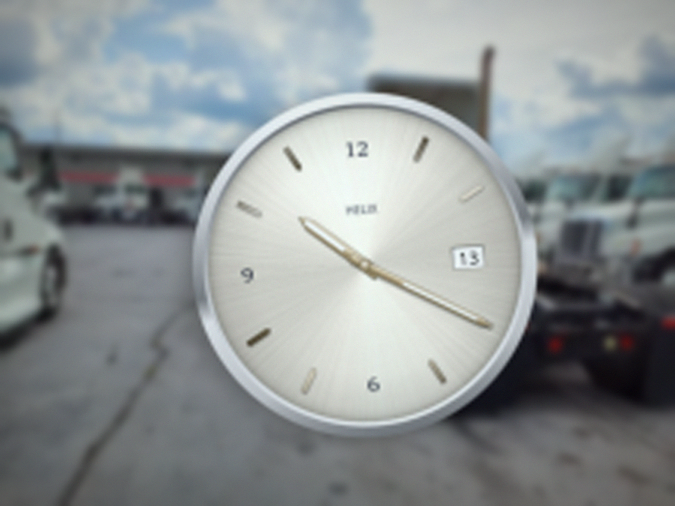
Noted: {"hour": 10, "minute": 20}
